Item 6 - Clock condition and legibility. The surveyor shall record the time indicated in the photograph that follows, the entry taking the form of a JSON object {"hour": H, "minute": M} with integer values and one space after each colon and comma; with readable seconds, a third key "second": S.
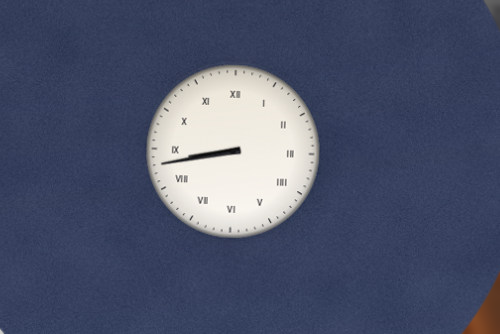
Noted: {"hour": 8, "minute": 43}
